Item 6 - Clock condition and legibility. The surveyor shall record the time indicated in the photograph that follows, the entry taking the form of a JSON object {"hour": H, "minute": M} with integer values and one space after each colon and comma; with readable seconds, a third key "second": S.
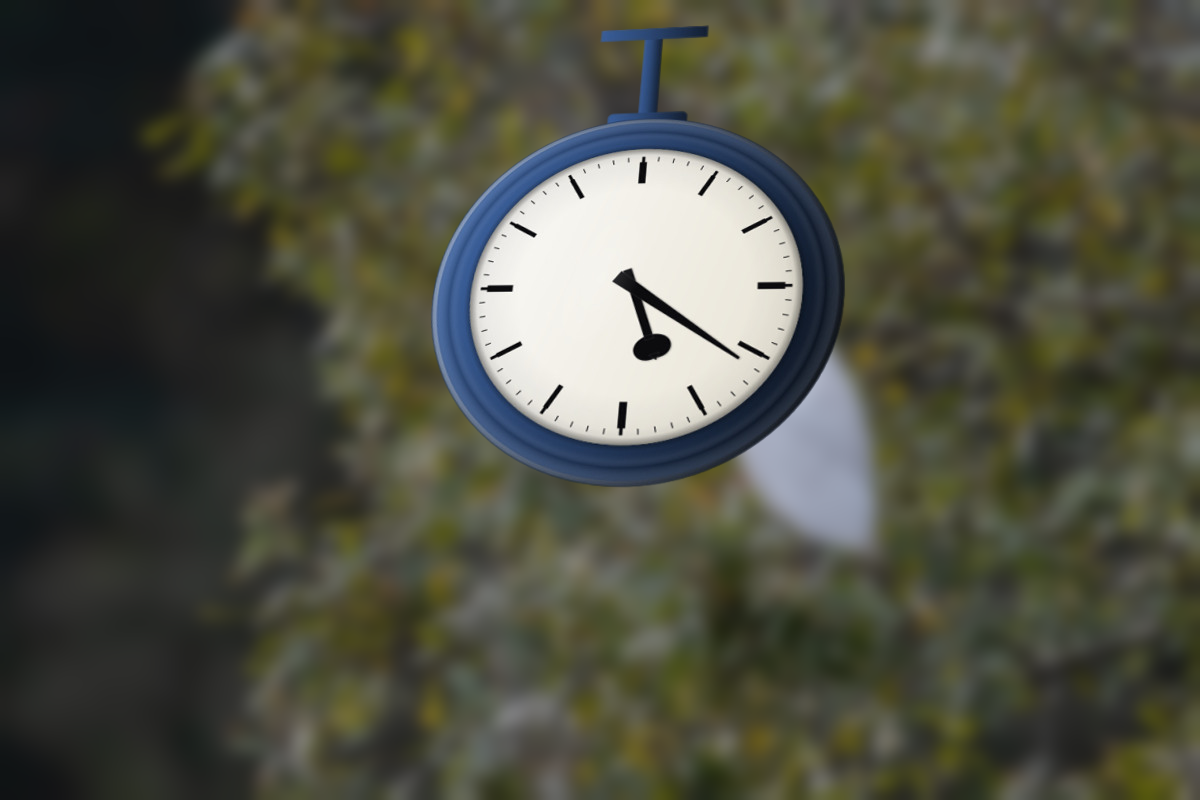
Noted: {"hour": 5, "minute": 21}
